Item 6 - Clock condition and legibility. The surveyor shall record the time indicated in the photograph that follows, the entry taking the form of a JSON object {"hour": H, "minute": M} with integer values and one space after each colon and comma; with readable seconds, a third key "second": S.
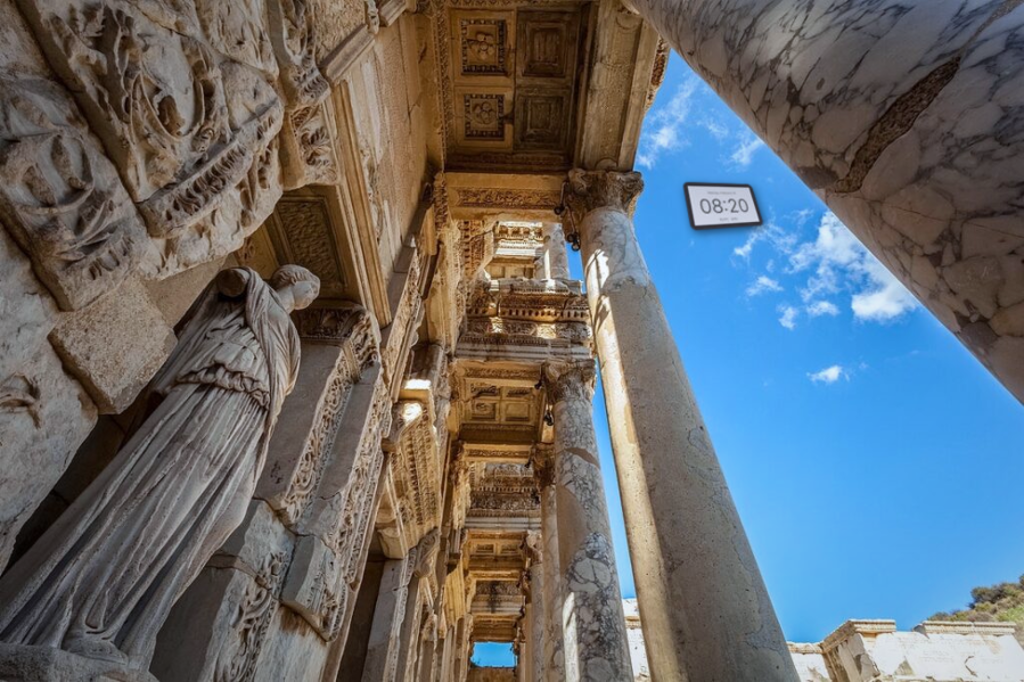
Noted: {"hour": 8, "minute": 20}
